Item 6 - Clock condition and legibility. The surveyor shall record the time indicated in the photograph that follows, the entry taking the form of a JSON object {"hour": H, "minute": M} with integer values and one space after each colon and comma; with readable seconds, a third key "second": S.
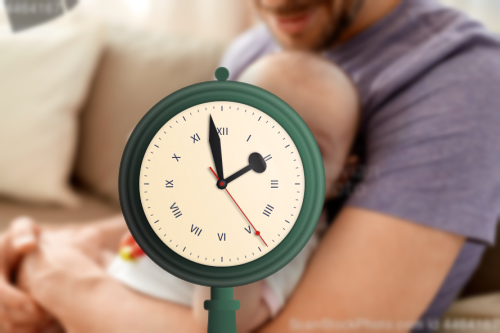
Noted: {"hour": 1, "minute": 58, "second": 24}
